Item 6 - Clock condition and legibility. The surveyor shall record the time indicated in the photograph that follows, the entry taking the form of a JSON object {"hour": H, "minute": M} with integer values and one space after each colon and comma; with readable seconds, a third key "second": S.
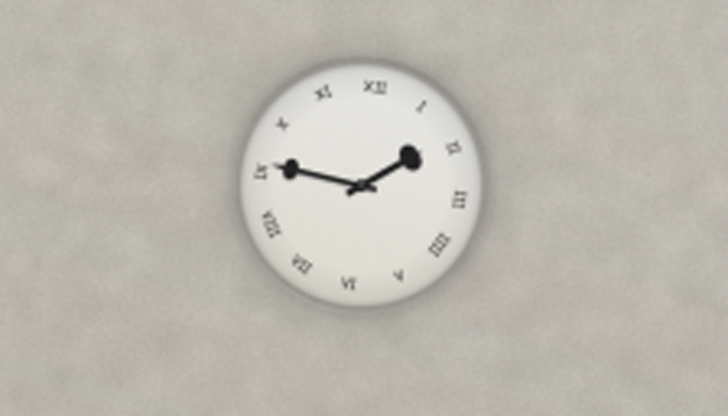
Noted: {"hour": 1, "minute": 46}
